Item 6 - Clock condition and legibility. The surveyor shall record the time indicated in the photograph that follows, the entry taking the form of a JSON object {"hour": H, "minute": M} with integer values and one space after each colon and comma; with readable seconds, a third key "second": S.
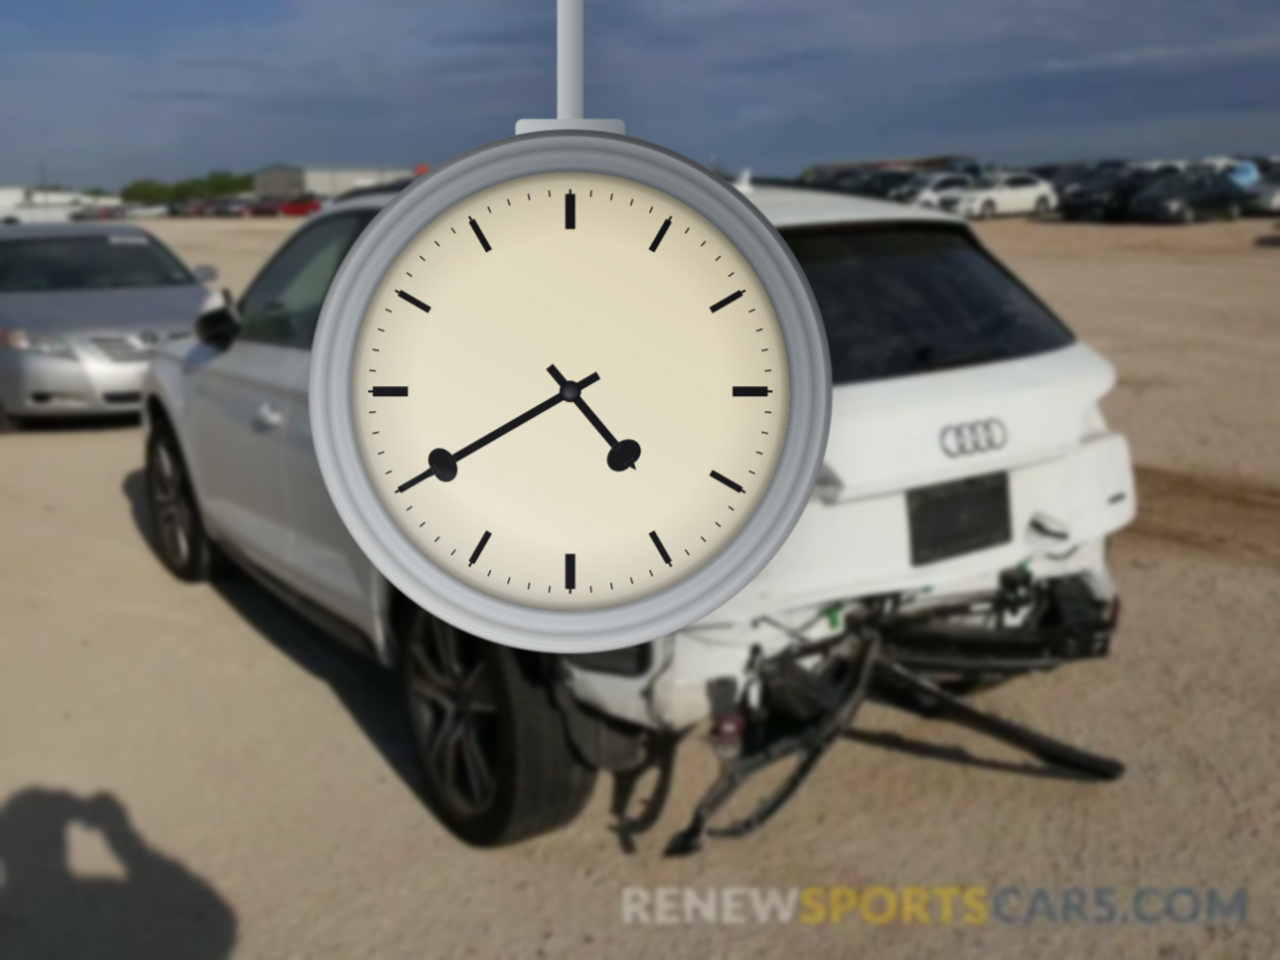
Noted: {"hour": 4, "minute": 40}
